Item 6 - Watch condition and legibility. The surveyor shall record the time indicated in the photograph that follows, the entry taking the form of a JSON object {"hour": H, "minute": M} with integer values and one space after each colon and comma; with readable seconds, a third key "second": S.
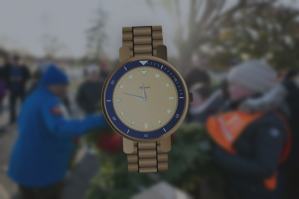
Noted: {"hour": 11, "minute": 48}
